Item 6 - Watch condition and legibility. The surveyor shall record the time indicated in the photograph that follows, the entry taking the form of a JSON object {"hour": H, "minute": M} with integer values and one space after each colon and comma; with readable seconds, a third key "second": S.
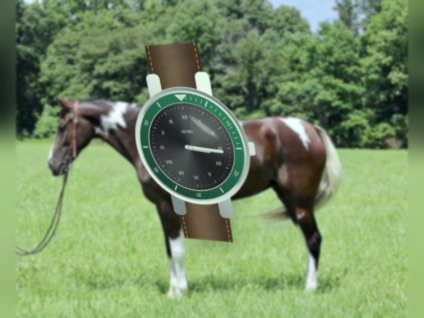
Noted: {"hour": 3, "minute": 16}
